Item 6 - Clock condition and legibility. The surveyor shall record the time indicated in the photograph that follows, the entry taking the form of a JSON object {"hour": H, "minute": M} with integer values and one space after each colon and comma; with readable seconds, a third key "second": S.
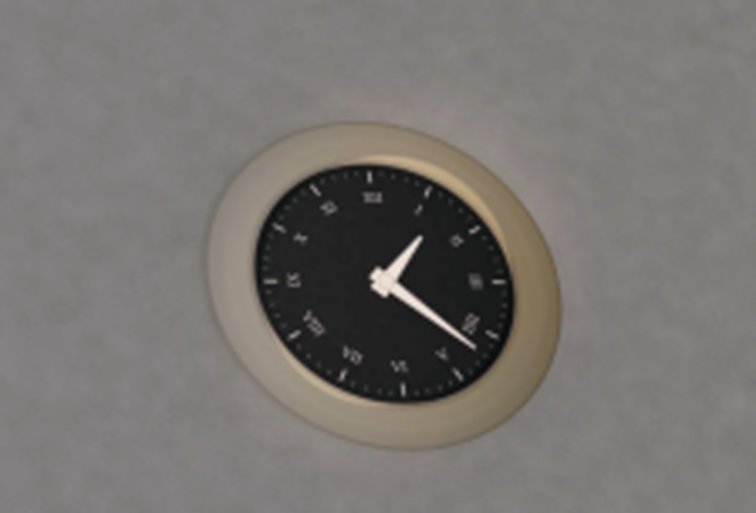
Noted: {"hour": 1, "minute": 22}
